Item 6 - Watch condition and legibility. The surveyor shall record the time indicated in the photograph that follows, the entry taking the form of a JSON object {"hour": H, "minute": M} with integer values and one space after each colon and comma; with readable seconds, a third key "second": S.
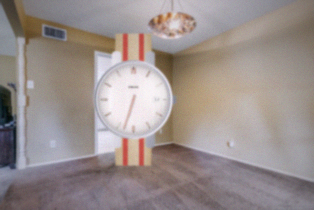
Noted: {"hour": 6, "minute": 33}
